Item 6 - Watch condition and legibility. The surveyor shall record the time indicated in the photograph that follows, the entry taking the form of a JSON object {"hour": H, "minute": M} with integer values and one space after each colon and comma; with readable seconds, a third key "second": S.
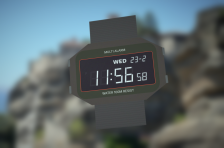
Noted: {"hour": 11, "minute": 56, "second": 58}
